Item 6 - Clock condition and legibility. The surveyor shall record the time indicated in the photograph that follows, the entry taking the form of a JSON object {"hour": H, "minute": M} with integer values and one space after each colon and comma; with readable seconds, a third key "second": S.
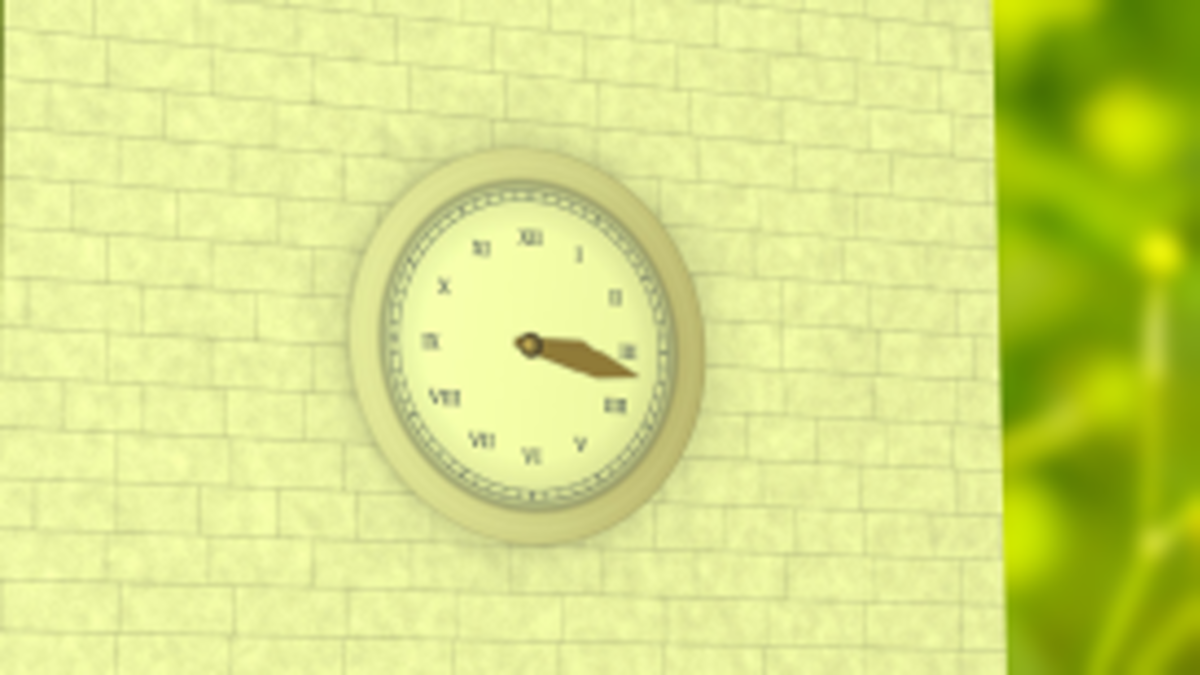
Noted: {"hour": 3, "minute": 17}
